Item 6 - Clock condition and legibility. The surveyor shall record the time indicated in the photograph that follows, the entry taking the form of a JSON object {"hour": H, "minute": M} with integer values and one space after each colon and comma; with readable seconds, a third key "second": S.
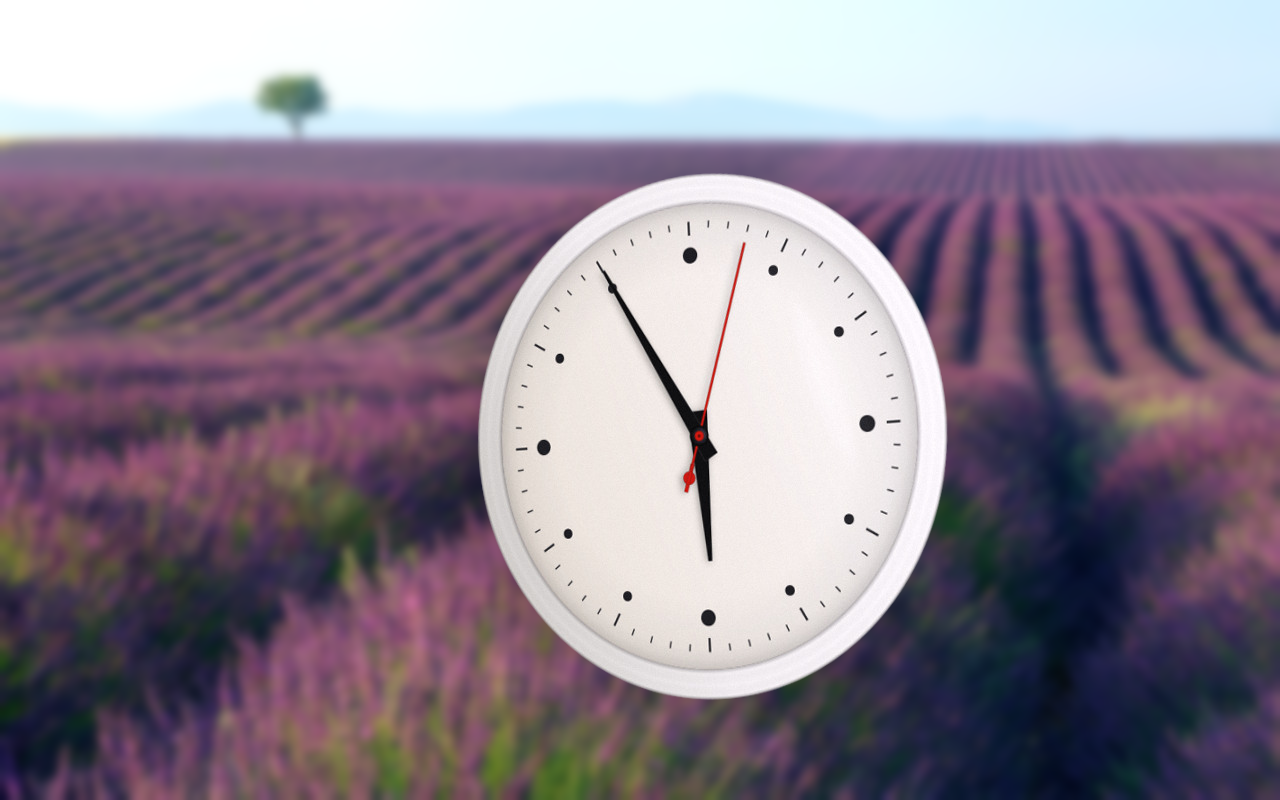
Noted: {"hour": 5, "minute": 55, "second": 3}
